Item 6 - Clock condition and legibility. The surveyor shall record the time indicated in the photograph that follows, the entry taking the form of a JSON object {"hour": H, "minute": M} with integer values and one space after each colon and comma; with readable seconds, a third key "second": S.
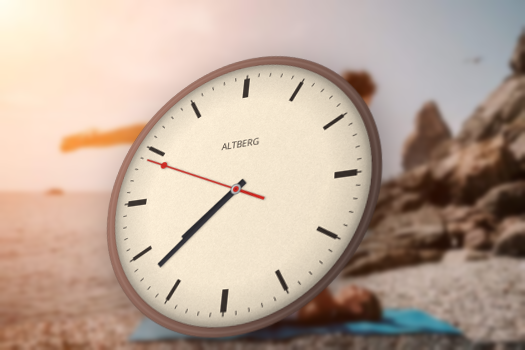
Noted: {"hour": 7, "minute": 37, "second": 49}
